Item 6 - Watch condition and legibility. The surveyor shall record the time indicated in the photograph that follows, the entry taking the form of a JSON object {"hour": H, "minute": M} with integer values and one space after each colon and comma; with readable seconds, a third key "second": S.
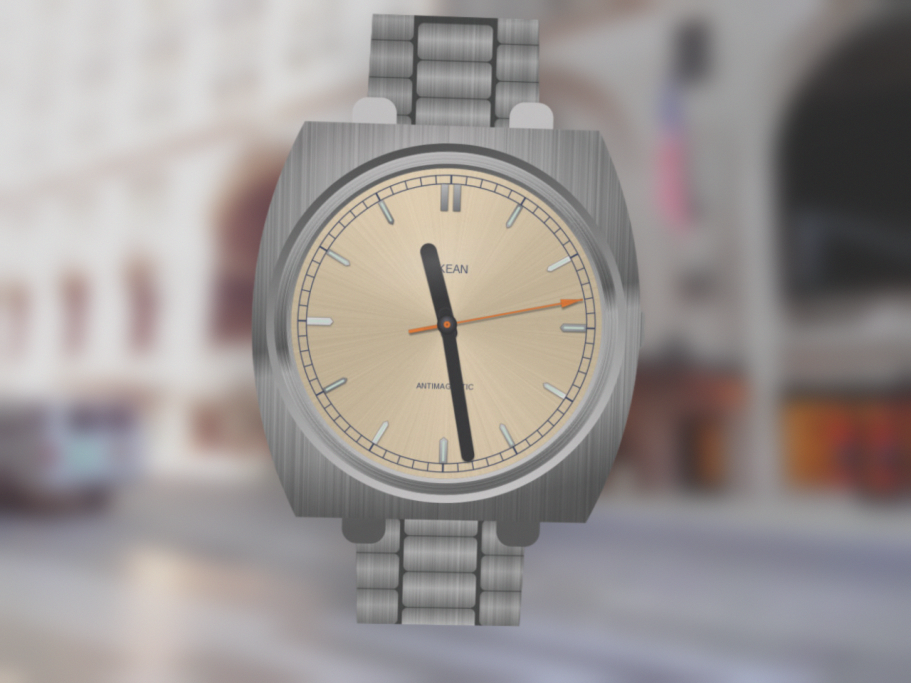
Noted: {"hour": 11, "minute": 28, "second": 13}
